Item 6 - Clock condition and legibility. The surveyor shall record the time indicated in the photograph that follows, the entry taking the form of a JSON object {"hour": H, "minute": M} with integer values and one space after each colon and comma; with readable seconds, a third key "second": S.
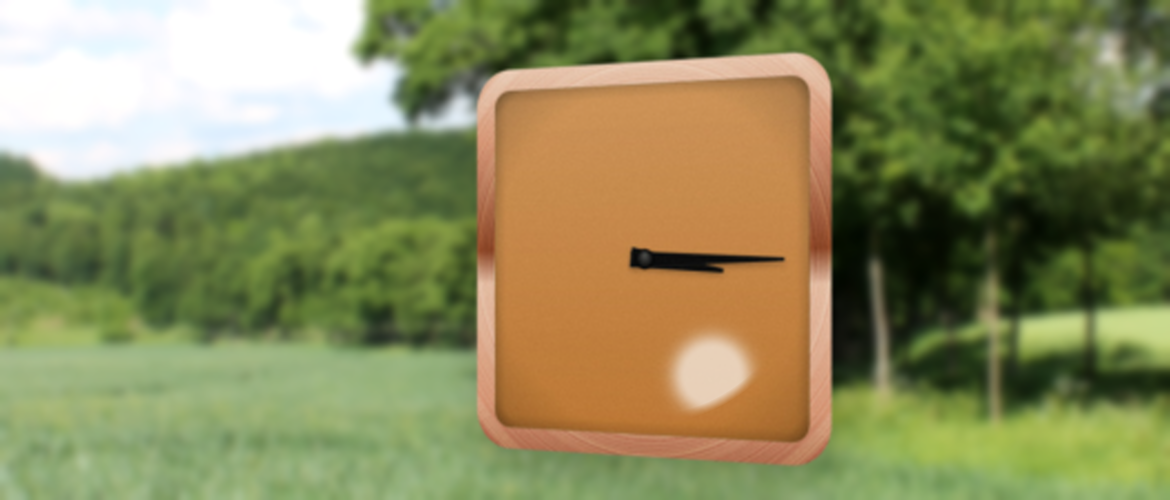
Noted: {"hour": 3, "minute": 15}
